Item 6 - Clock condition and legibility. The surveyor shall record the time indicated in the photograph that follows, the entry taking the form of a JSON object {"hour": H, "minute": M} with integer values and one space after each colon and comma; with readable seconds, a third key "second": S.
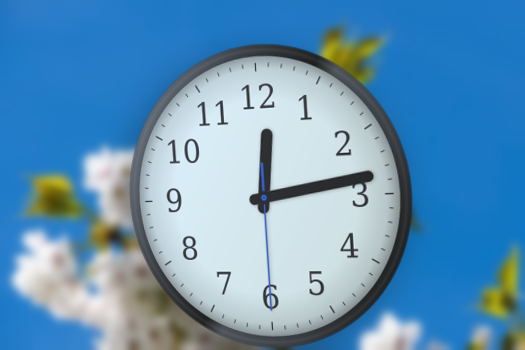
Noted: {"hour": 12, "minute": 13, "second": 30}
